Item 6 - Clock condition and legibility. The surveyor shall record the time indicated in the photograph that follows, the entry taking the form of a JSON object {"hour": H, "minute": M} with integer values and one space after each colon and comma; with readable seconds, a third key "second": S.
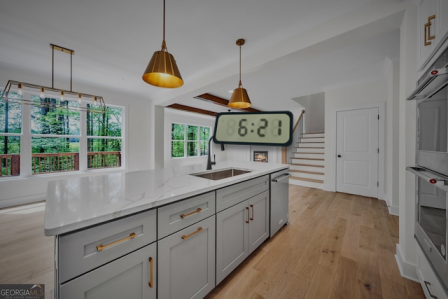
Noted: {"hour": 6, "minute": 21}
